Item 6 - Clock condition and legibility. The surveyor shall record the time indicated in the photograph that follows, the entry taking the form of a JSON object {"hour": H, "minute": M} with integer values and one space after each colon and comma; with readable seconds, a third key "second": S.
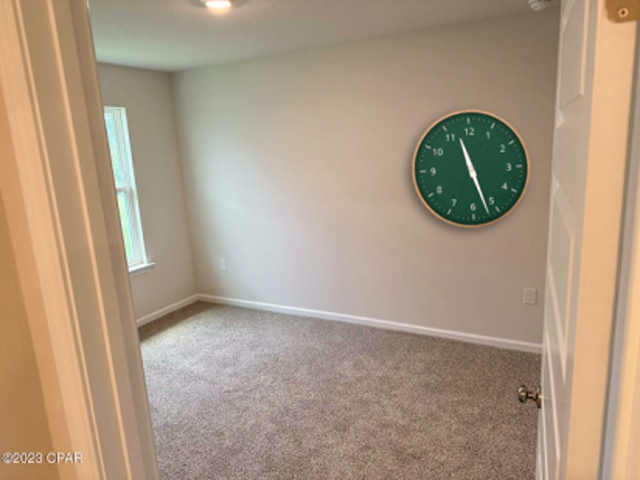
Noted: {"hour": 11, "minute": 27}
